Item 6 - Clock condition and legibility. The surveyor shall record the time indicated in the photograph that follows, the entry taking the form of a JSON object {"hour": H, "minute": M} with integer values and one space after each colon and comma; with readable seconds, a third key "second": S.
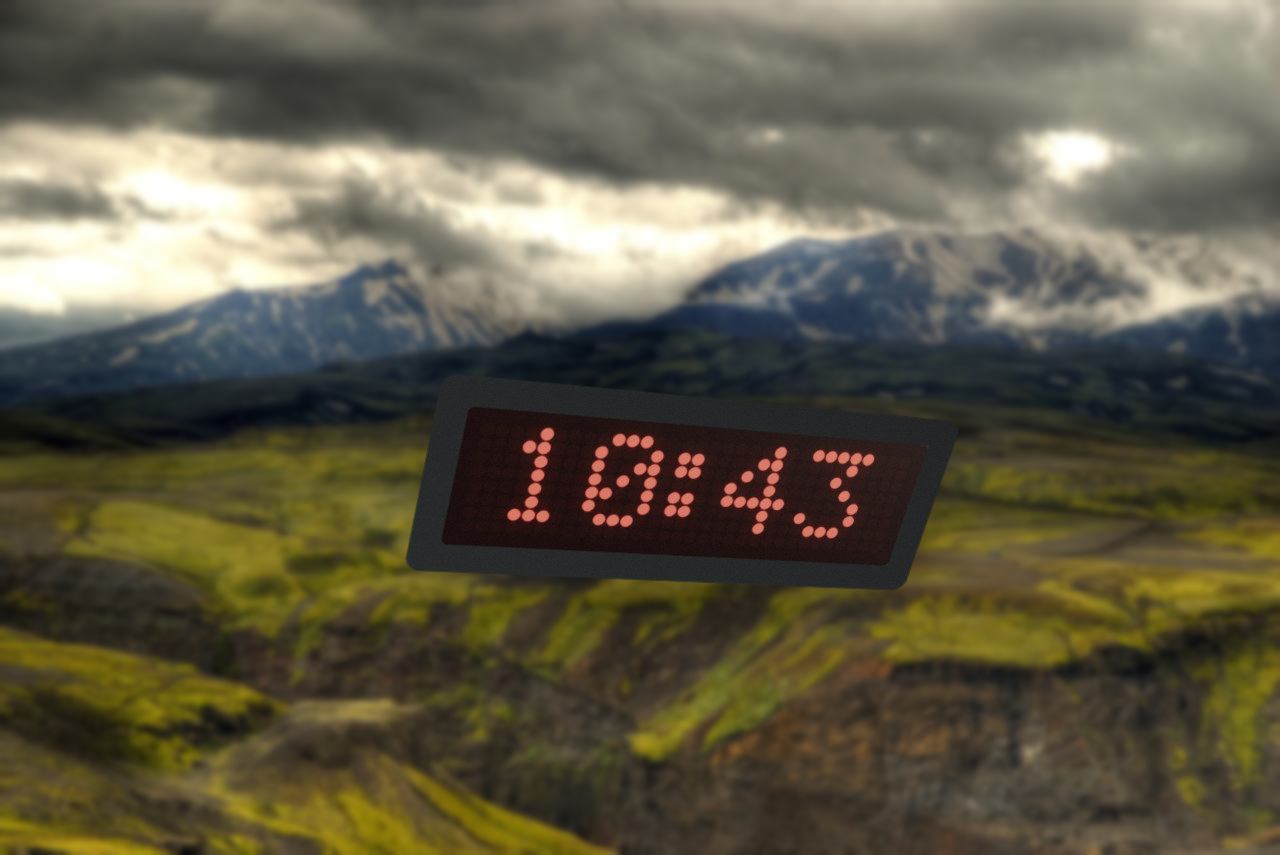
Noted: {"hour": 10, "minute": 43}
